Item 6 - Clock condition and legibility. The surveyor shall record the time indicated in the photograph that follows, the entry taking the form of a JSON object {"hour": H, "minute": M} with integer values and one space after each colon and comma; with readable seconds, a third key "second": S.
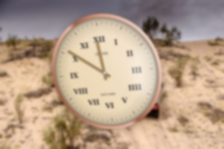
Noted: {"hour": 11, "minute": 51}
